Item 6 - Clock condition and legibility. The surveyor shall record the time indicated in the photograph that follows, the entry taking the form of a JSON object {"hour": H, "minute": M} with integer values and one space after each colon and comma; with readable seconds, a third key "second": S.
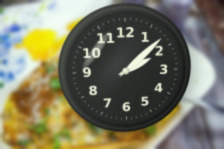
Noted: {"hour": 2, "minute": 8}
